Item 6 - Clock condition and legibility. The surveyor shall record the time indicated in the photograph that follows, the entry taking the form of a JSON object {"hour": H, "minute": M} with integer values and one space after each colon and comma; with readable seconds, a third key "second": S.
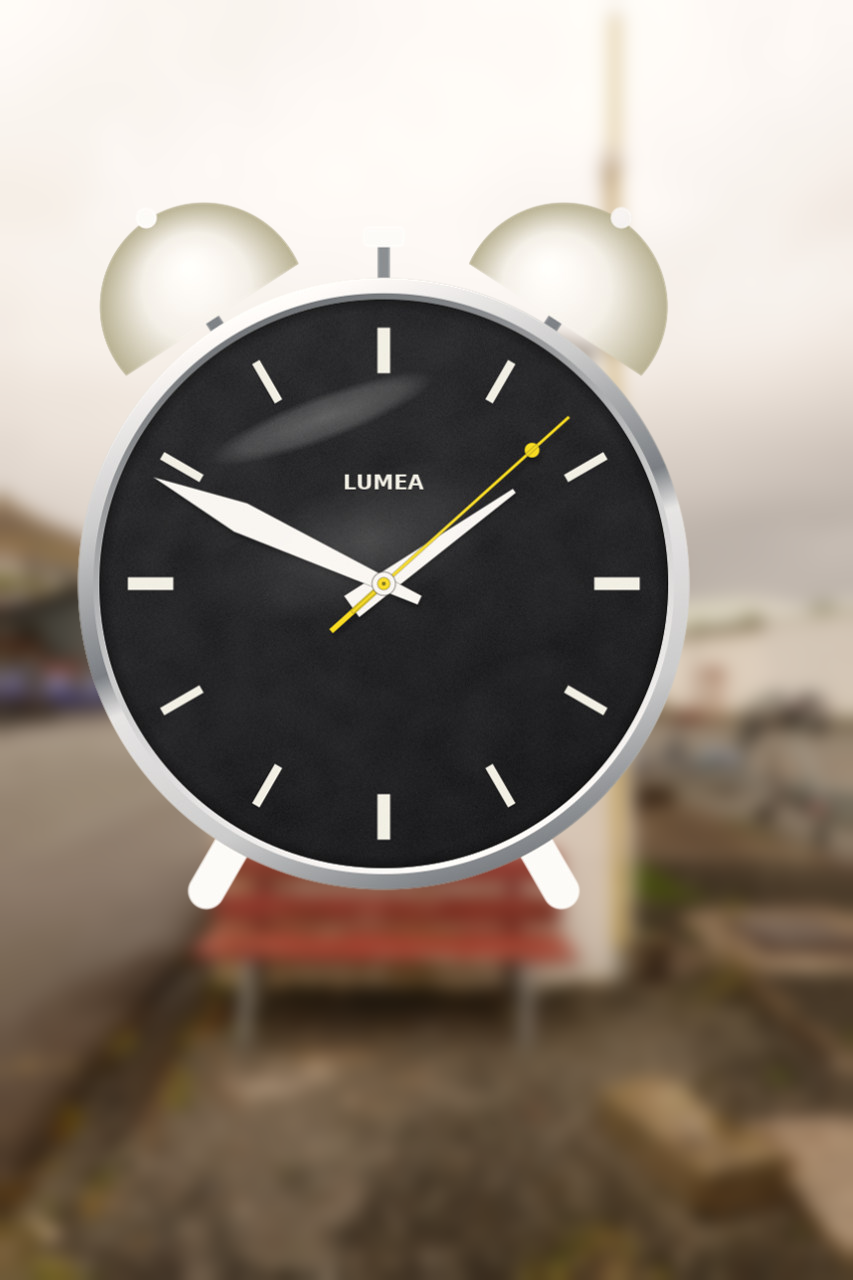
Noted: {"hour": 1, "minute": 49, "second": 8}
